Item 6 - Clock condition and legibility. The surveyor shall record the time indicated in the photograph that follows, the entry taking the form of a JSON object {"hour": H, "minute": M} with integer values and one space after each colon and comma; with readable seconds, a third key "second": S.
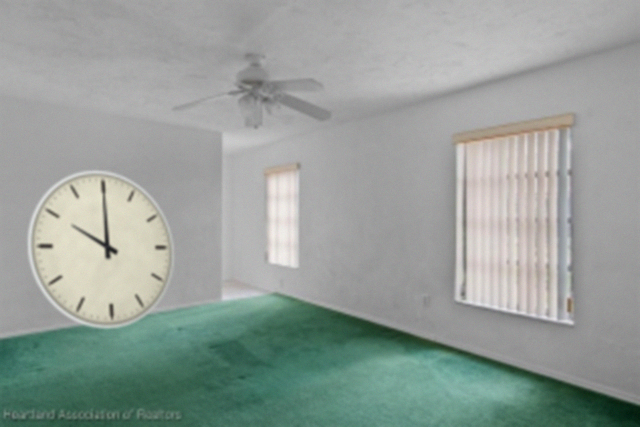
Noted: {"hour": 10, "minute": 0}
